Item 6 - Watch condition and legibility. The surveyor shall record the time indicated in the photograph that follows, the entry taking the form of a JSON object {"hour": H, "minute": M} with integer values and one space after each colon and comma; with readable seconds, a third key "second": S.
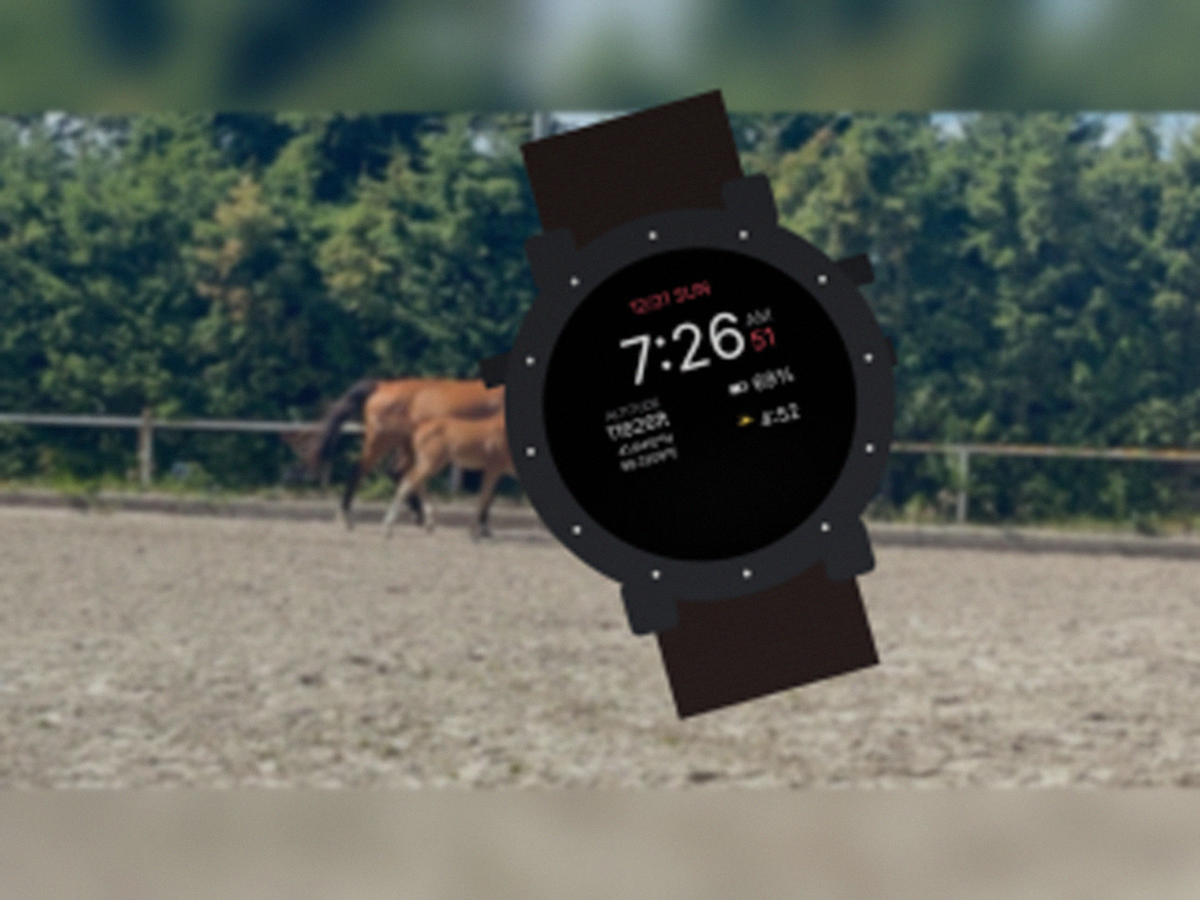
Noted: {"hour": 7, "minute": 26}
